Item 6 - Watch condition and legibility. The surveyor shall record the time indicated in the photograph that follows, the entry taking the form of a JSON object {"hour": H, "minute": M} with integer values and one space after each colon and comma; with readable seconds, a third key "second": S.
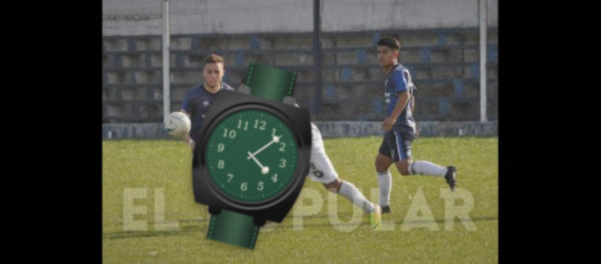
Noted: {"hour": 4, "minute": 7}
